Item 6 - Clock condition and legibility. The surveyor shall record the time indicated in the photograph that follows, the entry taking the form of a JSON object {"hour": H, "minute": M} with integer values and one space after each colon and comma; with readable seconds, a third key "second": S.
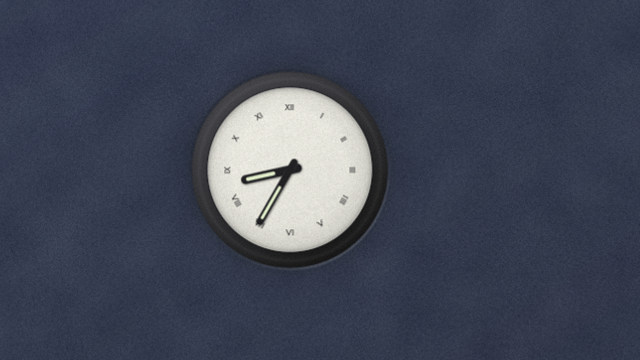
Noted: {"hour": 8, "minute": 35}
